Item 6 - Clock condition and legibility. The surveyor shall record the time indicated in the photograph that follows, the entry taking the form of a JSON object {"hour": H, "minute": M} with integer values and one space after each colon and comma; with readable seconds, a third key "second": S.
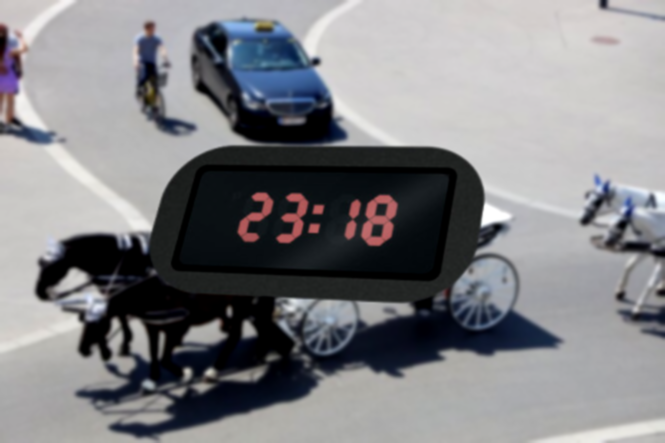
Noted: {"hour": 23, "minute": 18}
